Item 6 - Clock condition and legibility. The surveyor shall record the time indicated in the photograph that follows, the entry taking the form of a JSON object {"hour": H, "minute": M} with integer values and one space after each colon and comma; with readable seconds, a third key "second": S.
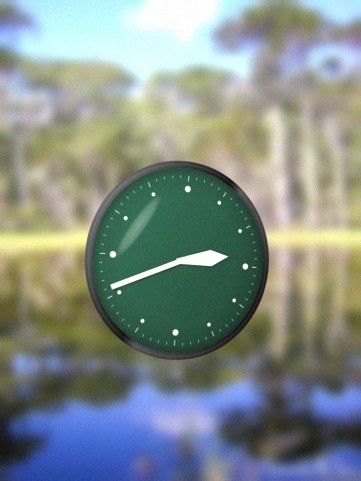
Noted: {"hour": 2, "minute": 41}
